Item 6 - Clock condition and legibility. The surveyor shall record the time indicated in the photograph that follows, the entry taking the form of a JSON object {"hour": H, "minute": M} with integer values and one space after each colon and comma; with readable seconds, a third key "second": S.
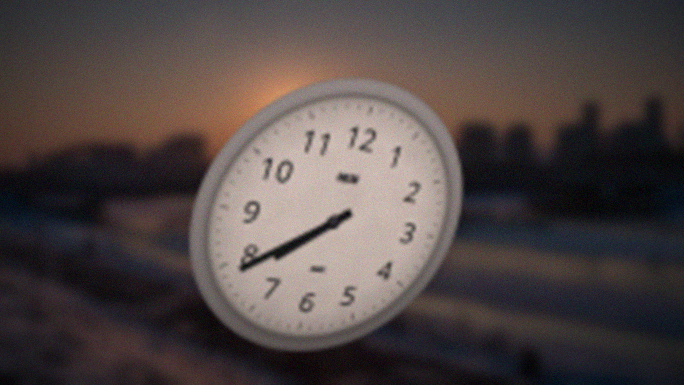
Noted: {"hour": 7, "minute": 39}
